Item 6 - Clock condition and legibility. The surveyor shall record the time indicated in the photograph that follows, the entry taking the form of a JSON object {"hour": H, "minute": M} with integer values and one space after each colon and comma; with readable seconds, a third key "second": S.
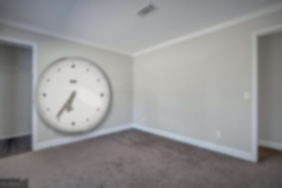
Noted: {"hour": 6, "minute": 36}
